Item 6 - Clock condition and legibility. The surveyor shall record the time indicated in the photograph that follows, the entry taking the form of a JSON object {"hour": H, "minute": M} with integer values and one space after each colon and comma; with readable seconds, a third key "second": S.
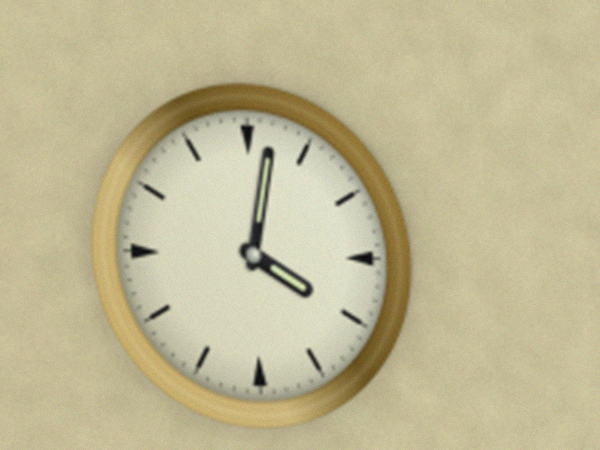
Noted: {"hour": 4, "minute": 2}
